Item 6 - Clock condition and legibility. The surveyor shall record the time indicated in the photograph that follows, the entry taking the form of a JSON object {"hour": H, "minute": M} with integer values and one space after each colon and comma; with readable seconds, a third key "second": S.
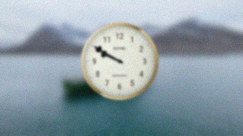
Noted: {"hour": 9, "minute": 50}
